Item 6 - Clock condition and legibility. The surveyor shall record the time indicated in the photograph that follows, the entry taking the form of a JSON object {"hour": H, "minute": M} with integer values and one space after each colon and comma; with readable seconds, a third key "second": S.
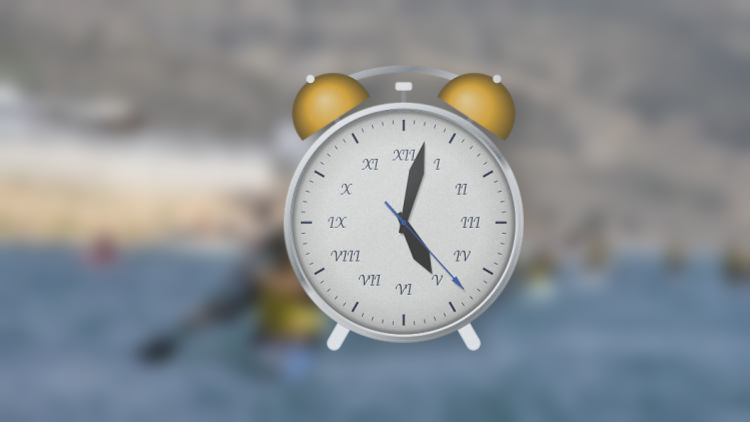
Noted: {"hour": 5, "minute": 2, "second": 23}
